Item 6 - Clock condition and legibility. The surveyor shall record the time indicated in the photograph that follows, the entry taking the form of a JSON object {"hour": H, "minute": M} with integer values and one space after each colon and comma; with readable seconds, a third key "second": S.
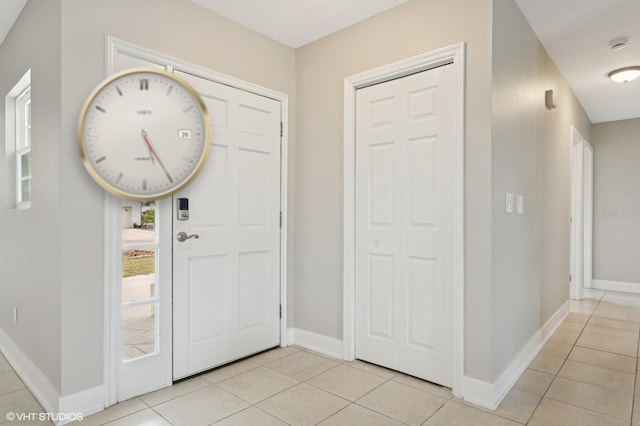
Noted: {"hour": 5, "minute": 25}
